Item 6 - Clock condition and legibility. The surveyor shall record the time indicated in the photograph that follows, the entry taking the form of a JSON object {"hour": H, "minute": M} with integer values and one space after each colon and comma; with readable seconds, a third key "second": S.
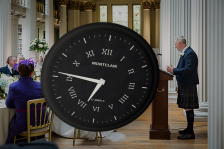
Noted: {"hour": 6, "minute": 46}
